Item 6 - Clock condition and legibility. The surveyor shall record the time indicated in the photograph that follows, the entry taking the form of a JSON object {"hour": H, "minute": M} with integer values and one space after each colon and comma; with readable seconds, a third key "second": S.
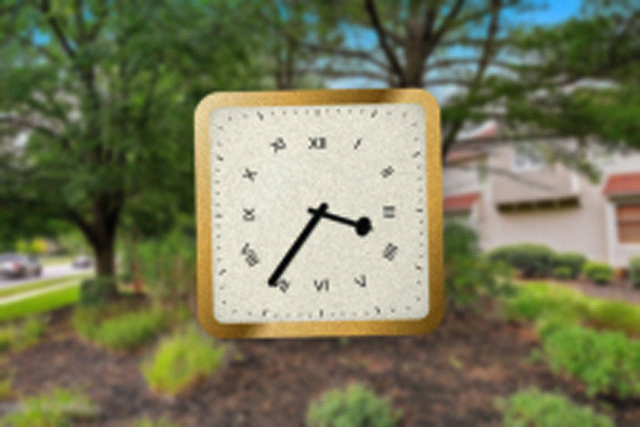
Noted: {"hour": 3, "minute": 36}
